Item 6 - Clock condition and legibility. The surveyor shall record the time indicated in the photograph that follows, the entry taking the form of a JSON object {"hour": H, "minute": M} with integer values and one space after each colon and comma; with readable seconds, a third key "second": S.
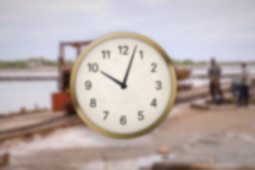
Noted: {"hour": 10, "minute": 3}
